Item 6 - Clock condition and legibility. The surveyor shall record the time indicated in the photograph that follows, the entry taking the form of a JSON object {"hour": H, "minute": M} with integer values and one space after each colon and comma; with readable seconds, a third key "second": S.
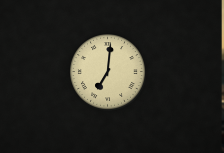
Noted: {"hour": 7, "minute": 1}
